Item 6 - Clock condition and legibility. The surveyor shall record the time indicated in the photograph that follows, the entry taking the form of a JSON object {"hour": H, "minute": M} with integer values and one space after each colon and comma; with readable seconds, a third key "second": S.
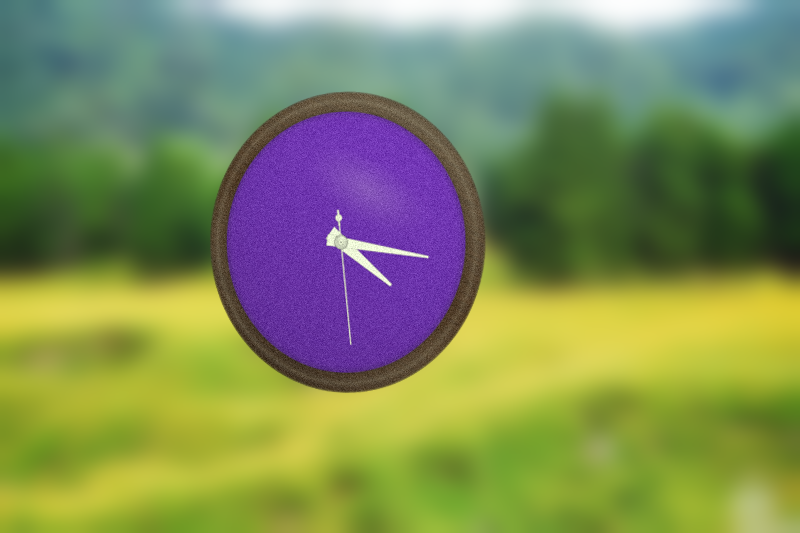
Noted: {"hour": 4, "minute": 16, "second": 29}
